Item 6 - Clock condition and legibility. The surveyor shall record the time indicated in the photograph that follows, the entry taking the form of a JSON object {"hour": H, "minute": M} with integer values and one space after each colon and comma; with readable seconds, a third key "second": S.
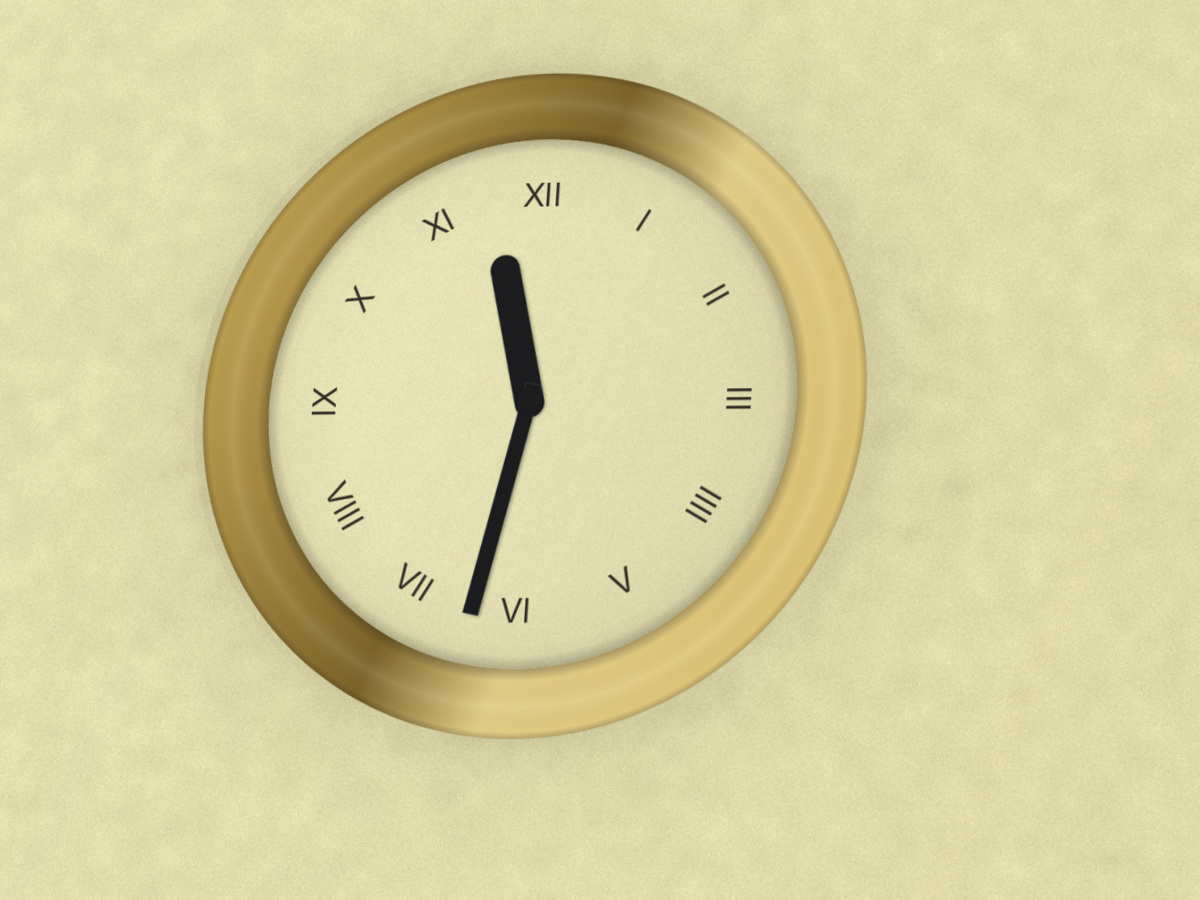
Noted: {"hour": 11, "minute": 32}
